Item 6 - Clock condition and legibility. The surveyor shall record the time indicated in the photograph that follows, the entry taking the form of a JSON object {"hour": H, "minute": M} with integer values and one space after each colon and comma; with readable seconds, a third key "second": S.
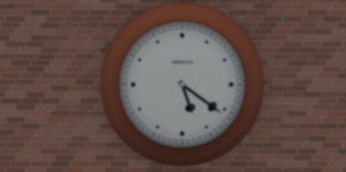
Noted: {"hour": 5, "minute": 21}
